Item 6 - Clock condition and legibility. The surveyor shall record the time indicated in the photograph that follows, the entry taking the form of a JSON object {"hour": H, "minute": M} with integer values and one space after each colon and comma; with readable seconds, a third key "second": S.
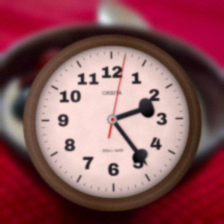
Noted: {"hour": 2, "minute": 24, "second": 2}
